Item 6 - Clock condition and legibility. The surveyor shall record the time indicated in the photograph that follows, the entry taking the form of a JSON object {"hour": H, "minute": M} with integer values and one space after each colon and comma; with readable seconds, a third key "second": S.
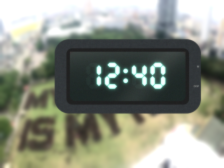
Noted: {"hour": 12, "minute": 40}
